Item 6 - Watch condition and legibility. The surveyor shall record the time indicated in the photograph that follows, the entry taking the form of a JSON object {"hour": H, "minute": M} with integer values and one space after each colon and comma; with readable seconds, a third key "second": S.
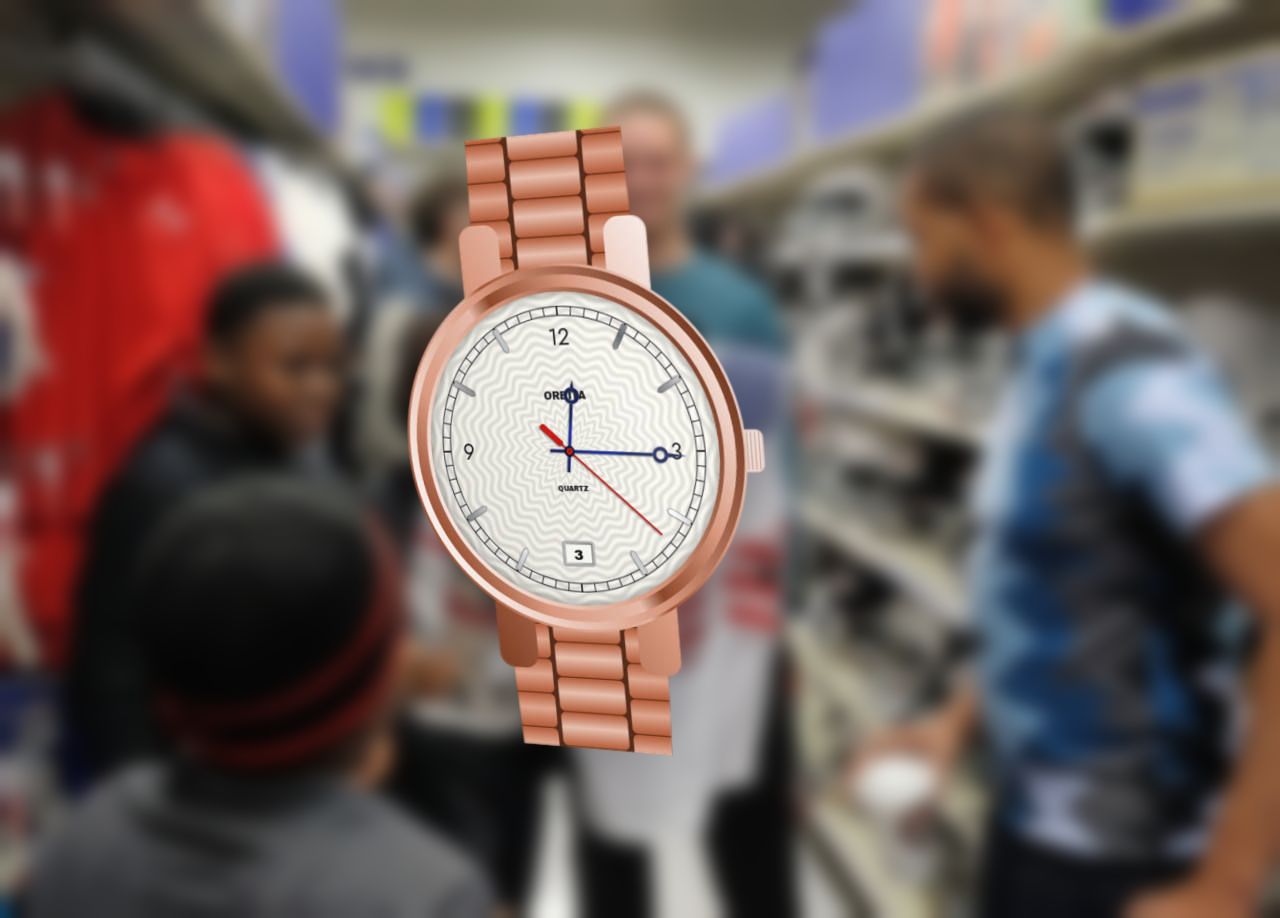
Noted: {"hour": 12, "minute": 15, "second": 22}
